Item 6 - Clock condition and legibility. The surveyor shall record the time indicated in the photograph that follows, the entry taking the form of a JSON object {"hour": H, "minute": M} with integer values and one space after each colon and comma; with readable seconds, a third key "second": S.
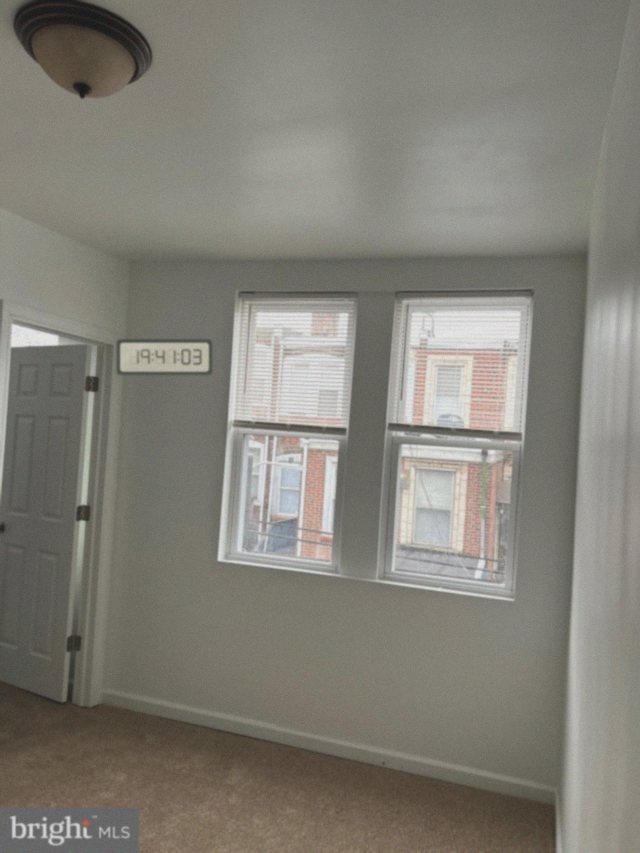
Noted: {"hour": 19, "minute": 41, "second": 3}
